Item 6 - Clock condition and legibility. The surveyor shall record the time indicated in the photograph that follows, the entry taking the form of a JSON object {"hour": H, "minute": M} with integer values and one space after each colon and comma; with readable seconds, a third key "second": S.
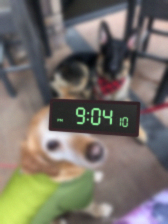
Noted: {"hour": 9, "minute": 4, "second": 10}
